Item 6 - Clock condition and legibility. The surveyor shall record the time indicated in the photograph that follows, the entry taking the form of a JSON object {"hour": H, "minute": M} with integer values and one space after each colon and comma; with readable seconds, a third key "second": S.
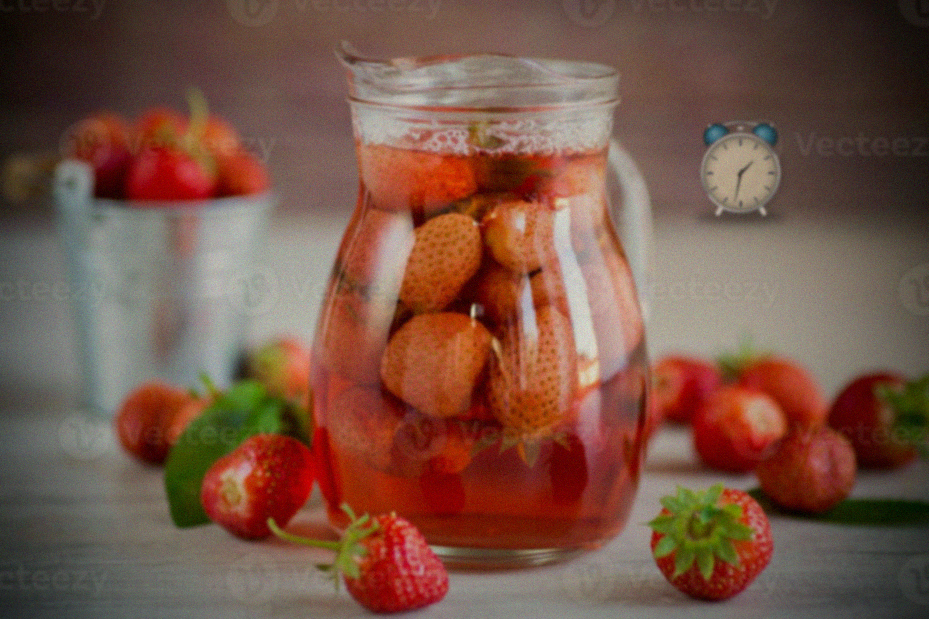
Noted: {"hour": 1, "minute": 32}
